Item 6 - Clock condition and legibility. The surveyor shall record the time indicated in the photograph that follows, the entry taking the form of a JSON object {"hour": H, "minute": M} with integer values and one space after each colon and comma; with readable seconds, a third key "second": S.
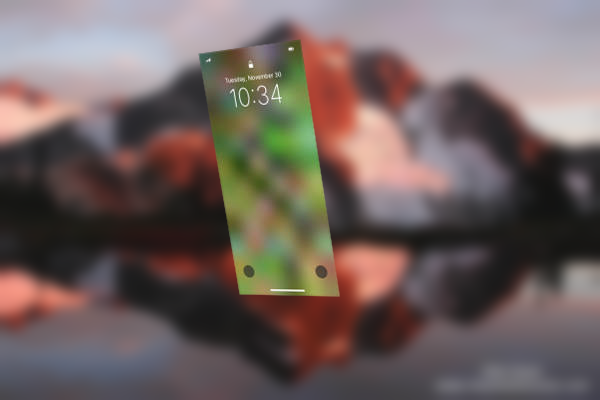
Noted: {"hour": 10, "minute": 34}
